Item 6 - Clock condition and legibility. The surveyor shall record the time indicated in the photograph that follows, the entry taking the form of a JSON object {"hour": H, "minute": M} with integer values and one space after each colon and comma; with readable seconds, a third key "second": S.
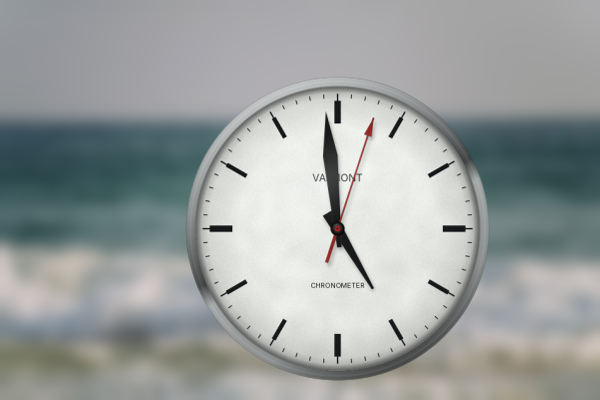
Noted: {"hour": 4, "minute": 59, "second": 3}
